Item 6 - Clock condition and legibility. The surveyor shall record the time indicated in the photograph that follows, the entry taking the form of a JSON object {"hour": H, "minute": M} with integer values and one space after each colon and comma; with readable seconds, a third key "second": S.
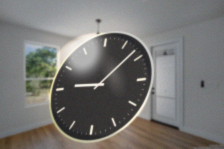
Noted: {"hour": 9, "minute": 8}
